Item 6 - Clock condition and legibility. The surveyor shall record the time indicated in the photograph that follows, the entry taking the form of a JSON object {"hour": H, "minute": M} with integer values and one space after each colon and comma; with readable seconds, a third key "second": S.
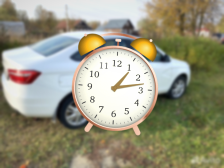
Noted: {"hour": 1, "minute": 13}
